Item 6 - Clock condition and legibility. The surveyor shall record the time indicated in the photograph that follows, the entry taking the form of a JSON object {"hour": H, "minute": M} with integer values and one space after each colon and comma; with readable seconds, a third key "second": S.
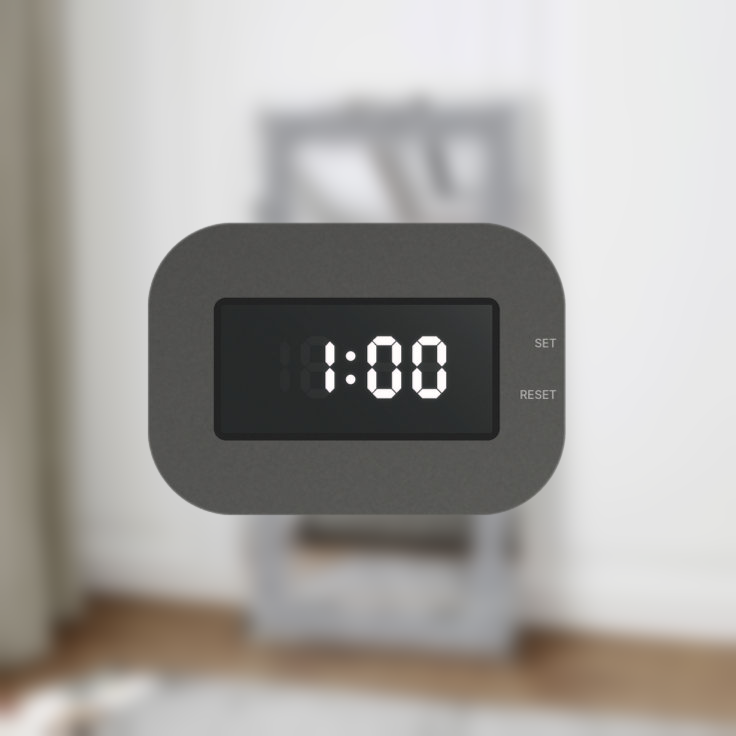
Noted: {"hour": 1, "minute": 0}
